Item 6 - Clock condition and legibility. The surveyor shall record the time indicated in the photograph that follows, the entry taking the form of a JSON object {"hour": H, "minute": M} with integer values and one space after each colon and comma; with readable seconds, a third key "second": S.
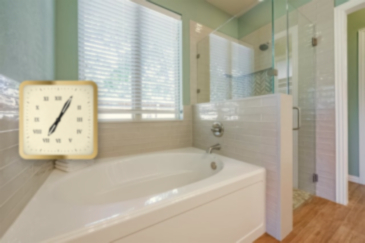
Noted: {"hour": 7, "minute": 5}
